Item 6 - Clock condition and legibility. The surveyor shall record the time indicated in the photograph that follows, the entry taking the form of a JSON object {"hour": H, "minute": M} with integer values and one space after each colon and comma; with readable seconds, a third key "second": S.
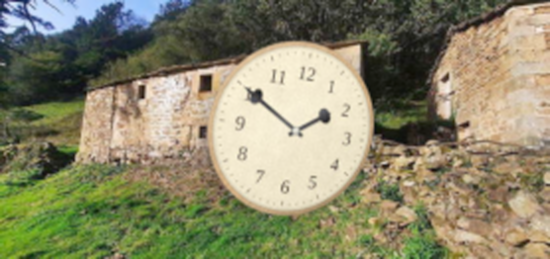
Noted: {"hour": 1, "minute": 50}
